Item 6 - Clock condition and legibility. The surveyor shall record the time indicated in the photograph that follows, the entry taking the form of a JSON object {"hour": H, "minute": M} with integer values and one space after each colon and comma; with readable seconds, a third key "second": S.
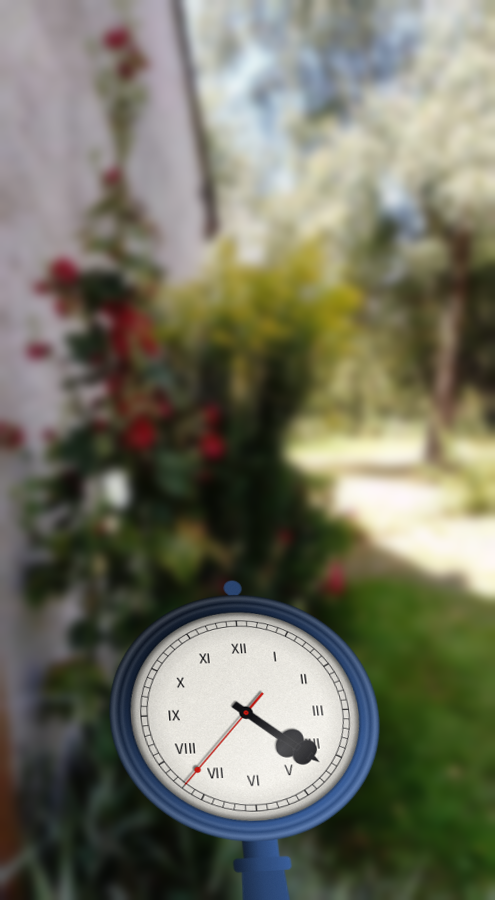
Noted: {"hour": 4, "minute": 21, "second": 37}
